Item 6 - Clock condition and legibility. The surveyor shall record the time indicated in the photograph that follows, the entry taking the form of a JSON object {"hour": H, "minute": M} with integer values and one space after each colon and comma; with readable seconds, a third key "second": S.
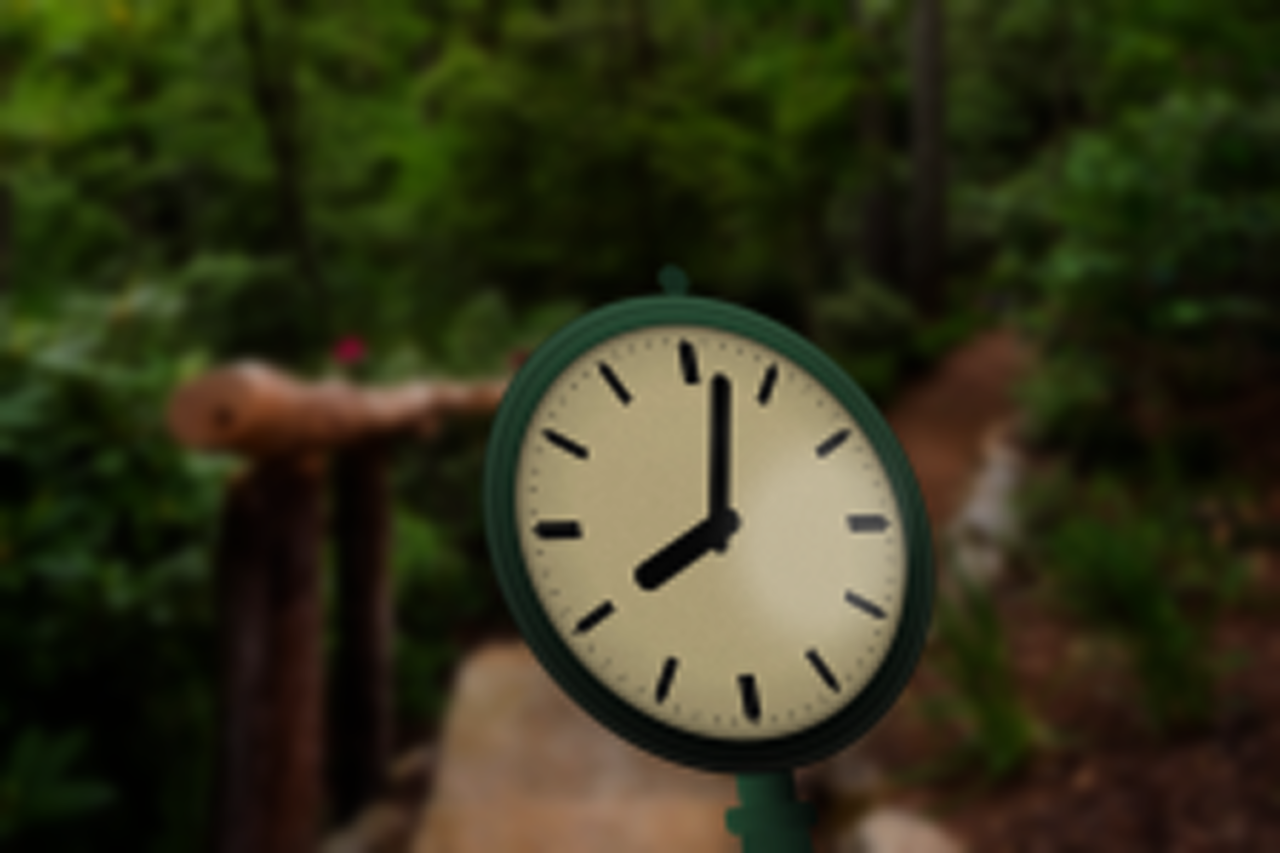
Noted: {"hour": 8, "minute": 2}
